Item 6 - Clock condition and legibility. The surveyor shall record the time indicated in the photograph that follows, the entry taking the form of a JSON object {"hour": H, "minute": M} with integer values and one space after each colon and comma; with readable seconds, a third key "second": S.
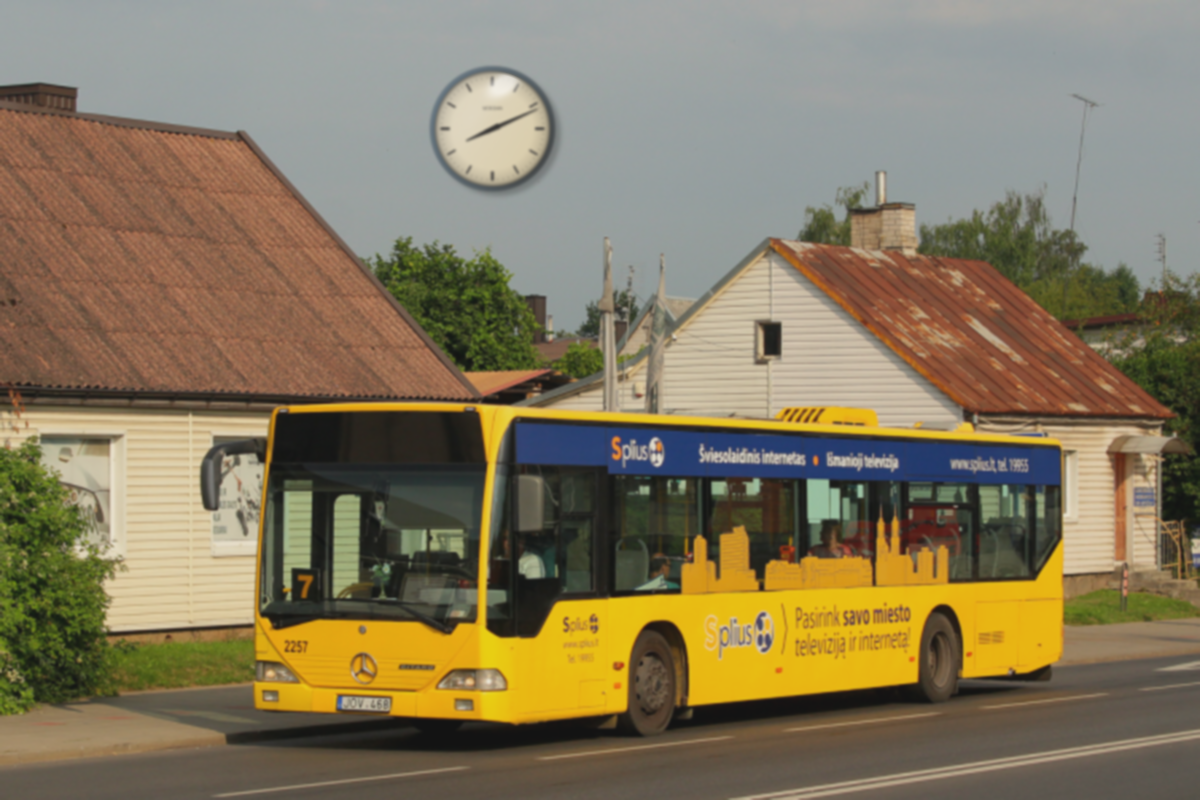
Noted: {"hour": 8, "minute": 11}
